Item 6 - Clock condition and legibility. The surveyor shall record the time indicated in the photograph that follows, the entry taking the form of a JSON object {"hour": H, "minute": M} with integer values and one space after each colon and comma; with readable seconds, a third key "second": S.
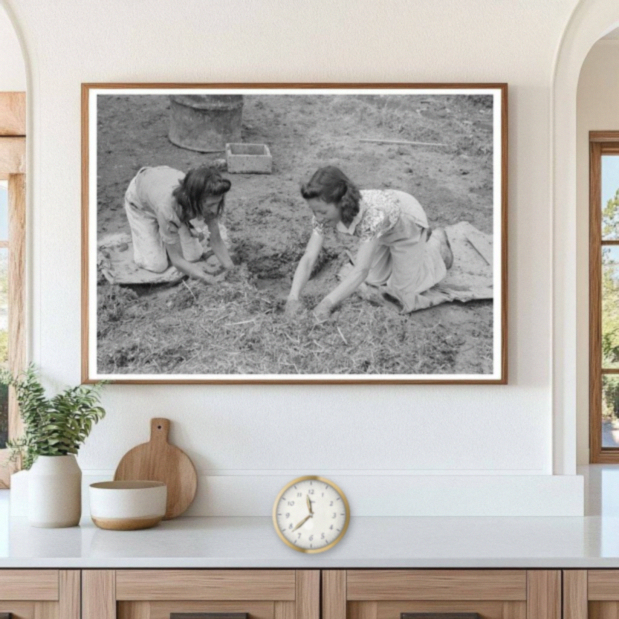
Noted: {"hour": 11, "minute": 38}
